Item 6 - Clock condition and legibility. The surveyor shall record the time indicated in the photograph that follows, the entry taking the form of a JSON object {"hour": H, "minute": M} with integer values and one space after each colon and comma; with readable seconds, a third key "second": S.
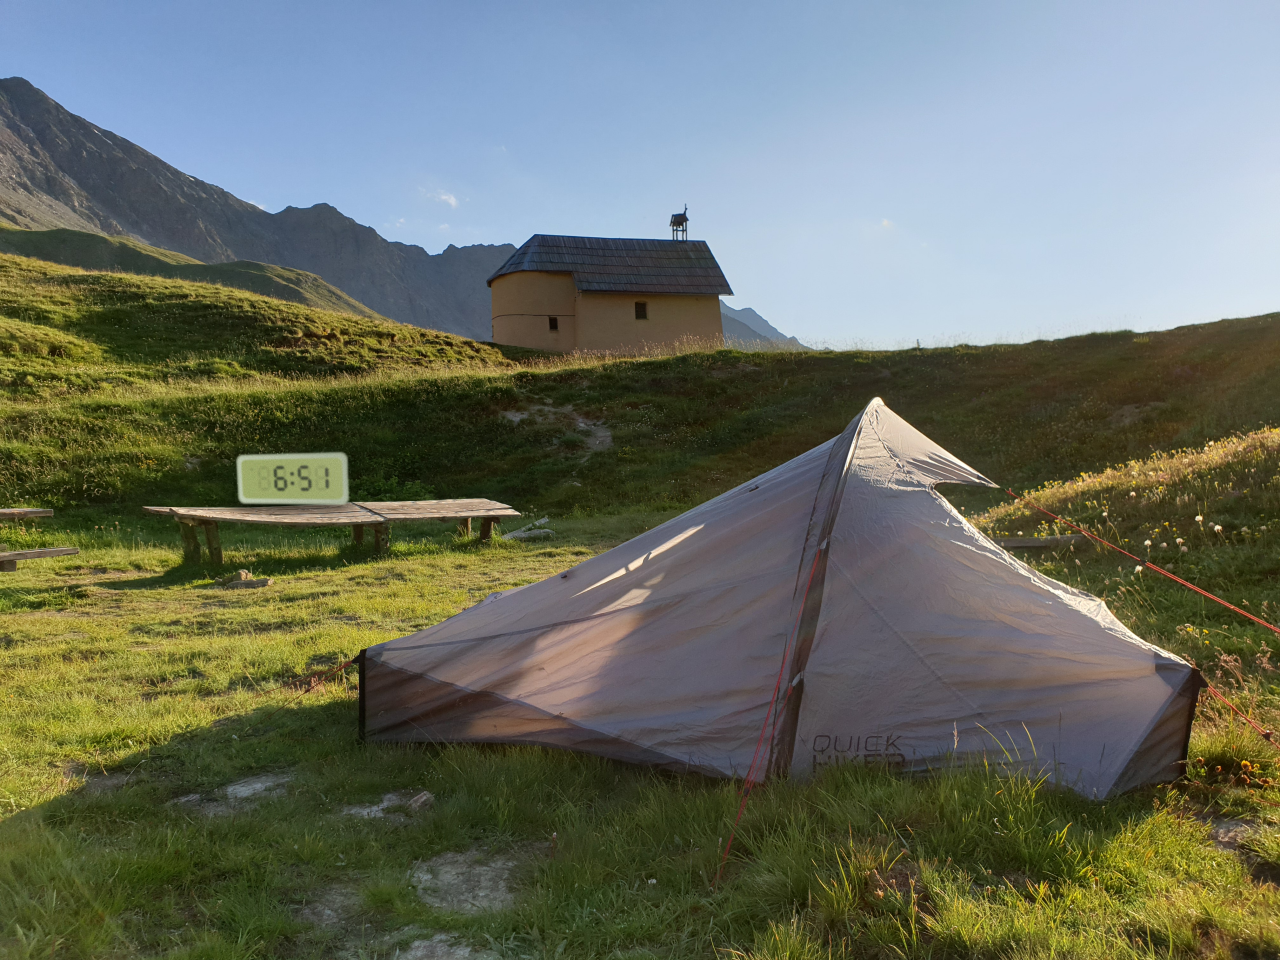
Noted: {"hour": 6, "minute": 51}
